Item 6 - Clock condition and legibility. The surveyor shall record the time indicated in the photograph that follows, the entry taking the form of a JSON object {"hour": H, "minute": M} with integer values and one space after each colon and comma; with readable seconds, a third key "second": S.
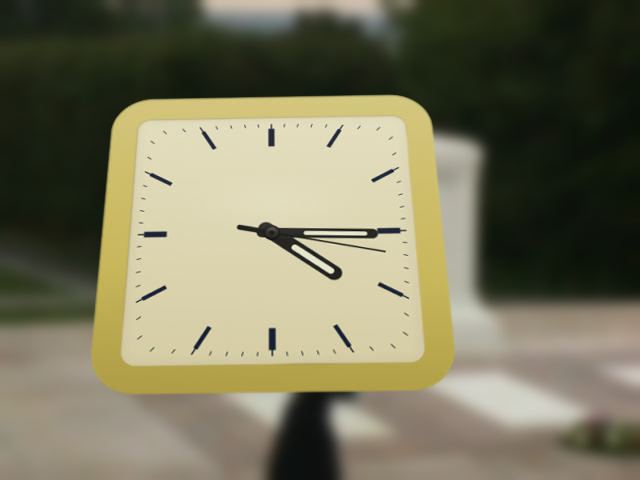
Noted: {"hour": 4, "minute": 15, "second": 17}
